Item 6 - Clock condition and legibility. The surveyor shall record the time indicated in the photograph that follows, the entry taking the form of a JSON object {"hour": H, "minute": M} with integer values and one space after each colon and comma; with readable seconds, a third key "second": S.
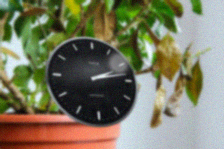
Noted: {"hour": 2, "minute": 13}
